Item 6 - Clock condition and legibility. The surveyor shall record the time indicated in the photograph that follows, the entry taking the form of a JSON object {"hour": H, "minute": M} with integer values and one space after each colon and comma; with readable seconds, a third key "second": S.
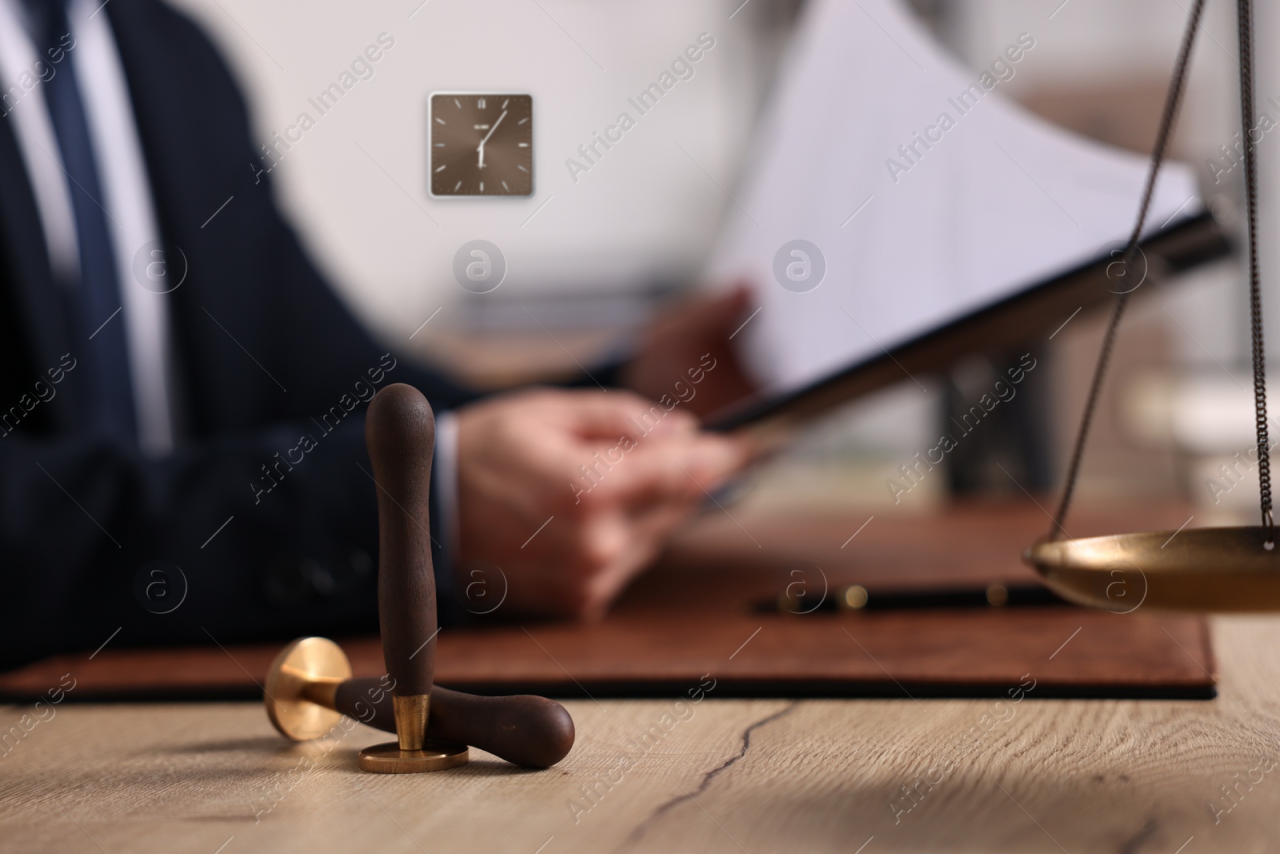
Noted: {"hour": 6, "minute": 6}
